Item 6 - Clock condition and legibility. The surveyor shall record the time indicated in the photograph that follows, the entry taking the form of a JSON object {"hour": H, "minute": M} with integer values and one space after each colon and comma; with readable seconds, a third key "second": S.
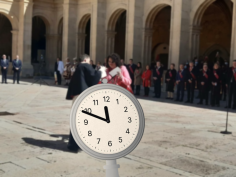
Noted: {"hour": 11, "minute": 49}
